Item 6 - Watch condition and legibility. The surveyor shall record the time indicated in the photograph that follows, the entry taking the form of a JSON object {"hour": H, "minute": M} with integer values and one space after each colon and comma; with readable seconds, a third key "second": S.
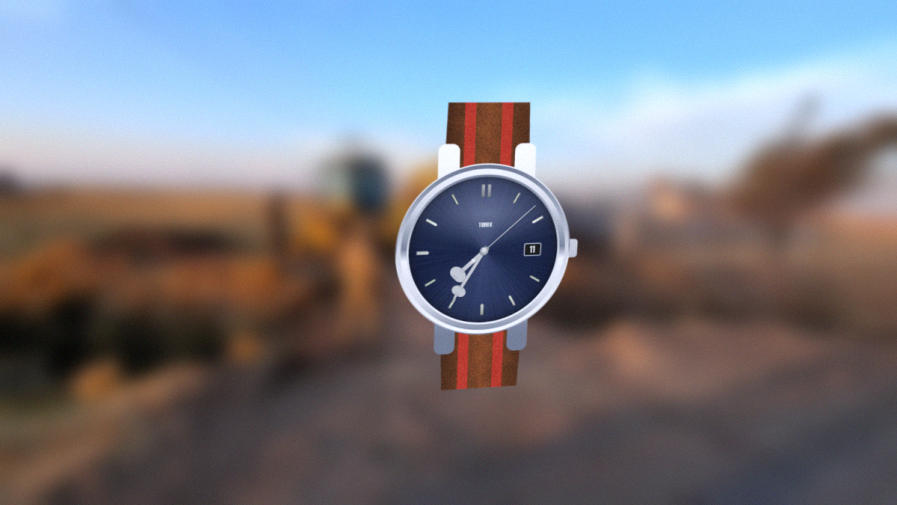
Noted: {"hour": 7, "minute": 35, "second": 8}
